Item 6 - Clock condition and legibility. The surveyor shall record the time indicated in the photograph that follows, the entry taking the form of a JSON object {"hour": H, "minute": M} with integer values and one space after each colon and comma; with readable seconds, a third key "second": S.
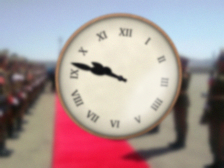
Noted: {"hour": 9, "minute": 47}
